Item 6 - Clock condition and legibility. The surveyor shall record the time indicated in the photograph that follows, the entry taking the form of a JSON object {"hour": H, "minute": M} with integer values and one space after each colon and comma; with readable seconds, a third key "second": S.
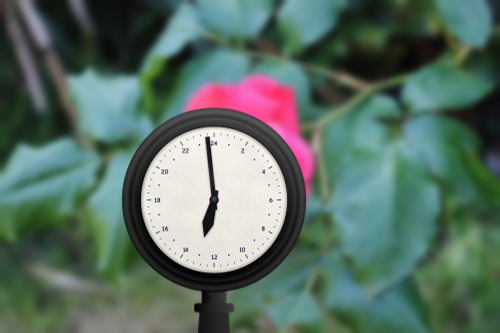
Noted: {"hour": 12, "minute": 59}
